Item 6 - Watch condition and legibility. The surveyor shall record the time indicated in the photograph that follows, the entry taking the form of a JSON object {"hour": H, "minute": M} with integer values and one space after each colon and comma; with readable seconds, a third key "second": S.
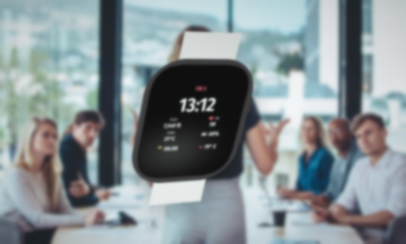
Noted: {"hour": 13, "minute": 12}
